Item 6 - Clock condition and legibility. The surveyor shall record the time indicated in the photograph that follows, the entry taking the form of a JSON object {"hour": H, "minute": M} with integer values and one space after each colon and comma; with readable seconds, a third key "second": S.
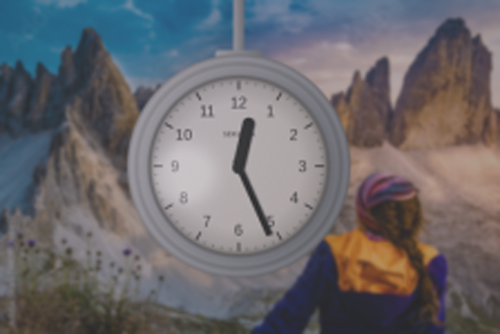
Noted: {"hour": 12, "minute": 26}
